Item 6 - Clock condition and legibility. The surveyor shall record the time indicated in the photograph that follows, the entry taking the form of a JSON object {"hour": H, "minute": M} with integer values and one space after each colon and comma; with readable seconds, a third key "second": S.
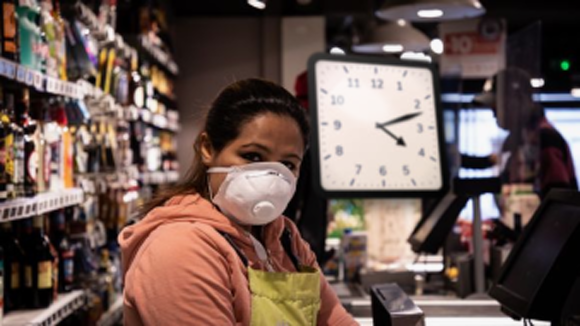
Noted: {"hour": 4, "minute": 12}
